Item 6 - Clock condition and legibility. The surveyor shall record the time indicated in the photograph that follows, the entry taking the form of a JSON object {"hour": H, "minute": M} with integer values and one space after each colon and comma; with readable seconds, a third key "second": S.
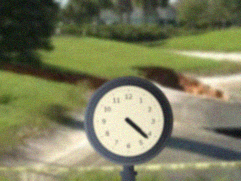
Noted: {"hour": 4, "minute": 22}
